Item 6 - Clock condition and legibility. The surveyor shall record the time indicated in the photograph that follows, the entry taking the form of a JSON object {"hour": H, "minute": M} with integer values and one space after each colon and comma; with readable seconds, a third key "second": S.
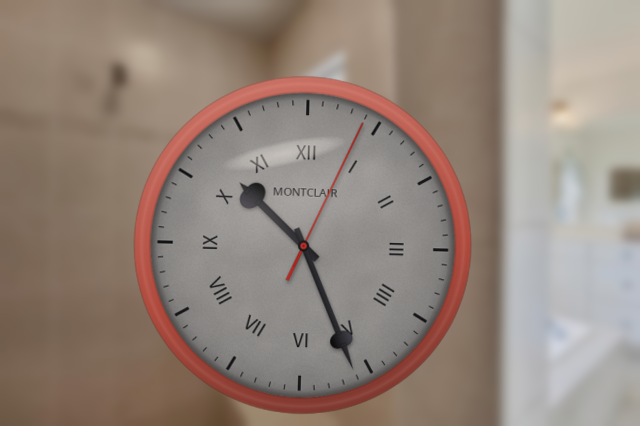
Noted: {"hour": 10, "minute": 26, "second": 4}
